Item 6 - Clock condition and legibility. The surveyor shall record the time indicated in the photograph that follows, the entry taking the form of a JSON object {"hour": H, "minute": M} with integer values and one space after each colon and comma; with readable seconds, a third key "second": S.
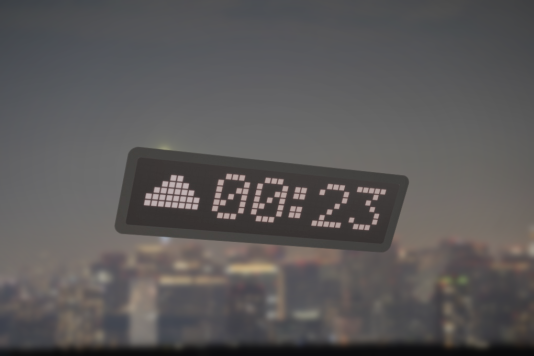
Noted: {"hour": 0, "minute": 23}
